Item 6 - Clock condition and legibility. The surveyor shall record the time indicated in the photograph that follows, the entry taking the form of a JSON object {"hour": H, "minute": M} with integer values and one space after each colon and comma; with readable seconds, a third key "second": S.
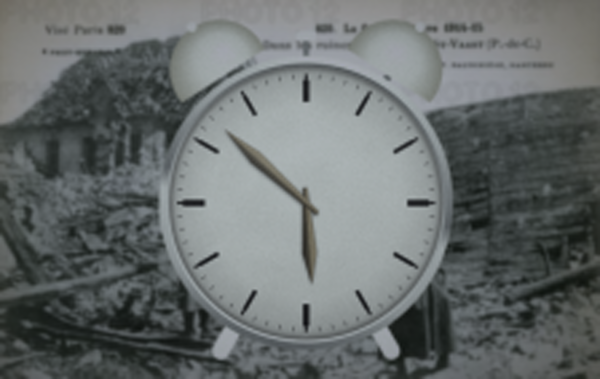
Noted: {"hour": 5, "minute": 52}
